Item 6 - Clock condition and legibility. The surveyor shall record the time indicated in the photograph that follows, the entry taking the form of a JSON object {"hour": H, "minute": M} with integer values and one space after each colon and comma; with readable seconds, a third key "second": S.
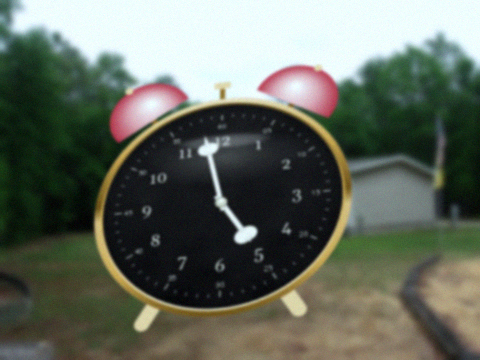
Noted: {"hour": 4, "minute": 58}
